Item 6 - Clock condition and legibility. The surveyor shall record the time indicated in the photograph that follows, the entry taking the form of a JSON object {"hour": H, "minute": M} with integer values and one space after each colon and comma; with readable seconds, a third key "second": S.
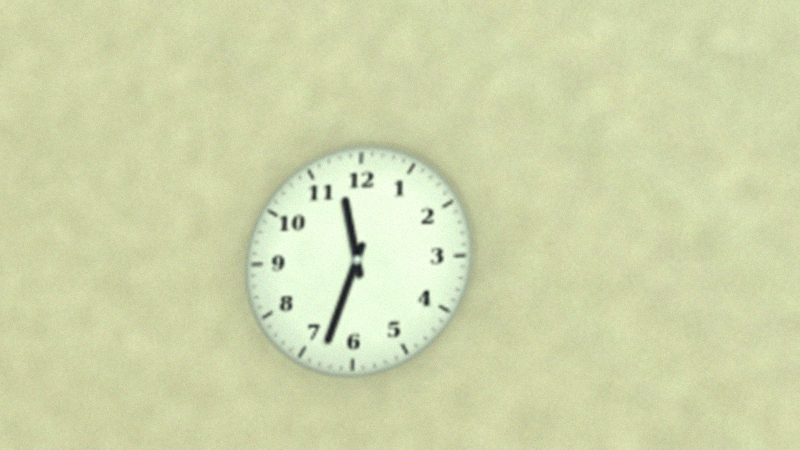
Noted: {"hour": 11, "minute": 33}
